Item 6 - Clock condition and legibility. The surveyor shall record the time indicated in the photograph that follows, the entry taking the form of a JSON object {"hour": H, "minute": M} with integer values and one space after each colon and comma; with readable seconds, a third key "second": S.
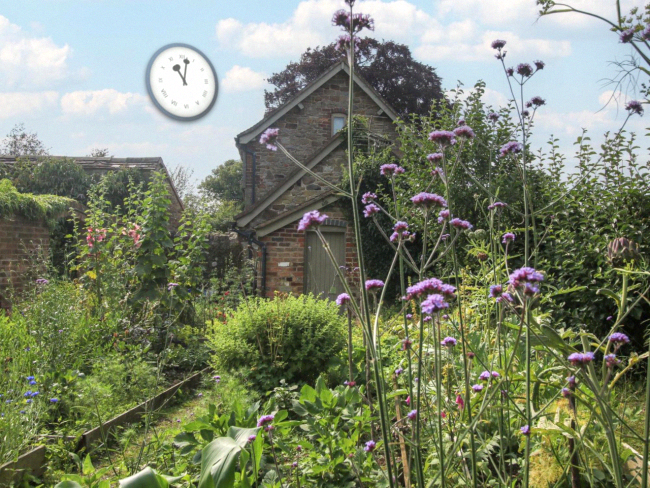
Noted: {"hour": 11, "minute": 2}
